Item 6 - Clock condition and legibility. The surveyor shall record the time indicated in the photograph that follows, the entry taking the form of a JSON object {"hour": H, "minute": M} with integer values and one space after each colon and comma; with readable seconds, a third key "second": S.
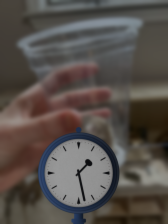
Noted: {"hour": 1, "minute": 28}
